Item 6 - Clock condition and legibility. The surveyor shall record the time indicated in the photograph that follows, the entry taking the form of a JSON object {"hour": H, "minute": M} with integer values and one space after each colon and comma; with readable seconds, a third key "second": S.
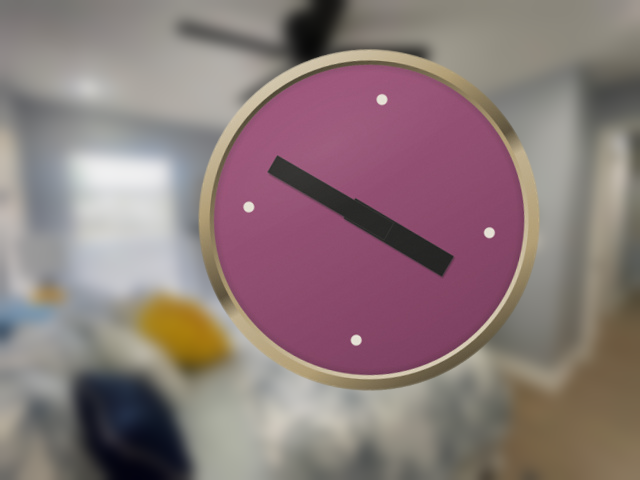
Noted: {"hour": 3, "minute": 49}
